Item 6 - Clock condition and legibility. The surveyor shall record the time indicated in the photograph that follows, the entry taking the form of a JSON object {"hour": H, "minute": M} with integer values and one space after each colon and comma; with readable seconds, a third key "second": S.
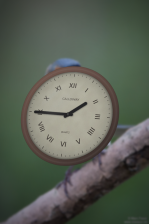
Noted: {"hour": 1, "minute": 45}
